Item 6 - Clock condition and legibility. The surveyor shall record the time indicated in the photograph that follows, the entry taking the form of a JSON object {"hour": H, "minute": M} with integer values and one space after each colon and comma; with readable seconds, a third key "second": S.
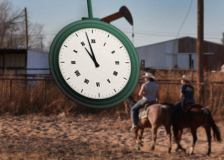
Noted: {"hour": 10, "minute": 58}
